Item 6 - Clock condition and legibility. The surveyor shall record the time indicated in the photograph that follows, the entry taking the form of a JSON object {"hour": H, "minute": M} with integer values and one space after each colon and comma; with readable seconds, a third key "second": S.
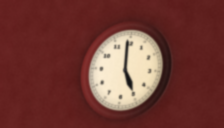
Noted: {"hour": 4, "minute": 59}
